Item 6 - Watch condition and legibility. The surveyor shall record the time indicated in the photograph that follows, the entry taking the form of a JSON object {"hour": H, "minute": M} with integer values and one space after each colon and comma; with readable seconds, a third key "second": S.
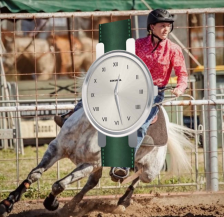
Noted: {"hour": 12, "minute": 28}
